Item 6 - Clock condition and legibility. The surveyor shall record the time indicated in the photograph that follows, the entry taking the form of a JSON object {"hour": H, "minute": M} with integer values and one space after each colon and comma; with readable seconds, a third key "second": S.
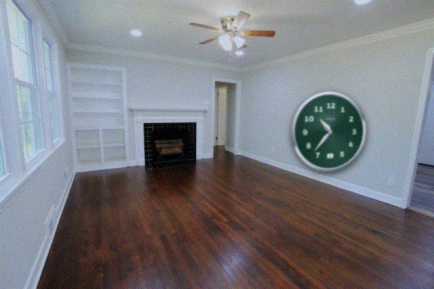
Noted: {"hour": 10, "minute": 37}
